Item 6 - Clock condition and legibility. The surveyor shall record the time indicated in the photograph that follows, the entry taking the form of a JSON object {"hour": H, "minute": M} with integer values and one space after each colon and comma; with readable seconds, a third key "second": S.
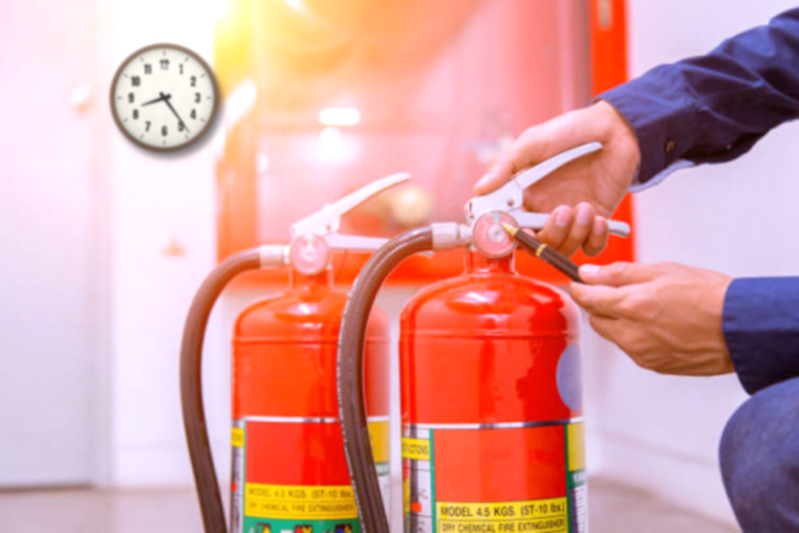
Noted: {"hour": 8, "minute": 24}
